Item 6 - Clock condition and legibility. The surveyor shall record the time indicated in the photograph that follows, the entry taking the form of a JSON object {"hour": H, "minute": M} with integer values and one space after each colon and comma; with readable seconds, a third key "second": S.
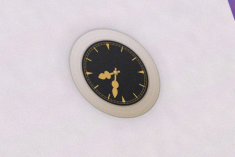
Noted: {"hour": 8, "minute": 33}
